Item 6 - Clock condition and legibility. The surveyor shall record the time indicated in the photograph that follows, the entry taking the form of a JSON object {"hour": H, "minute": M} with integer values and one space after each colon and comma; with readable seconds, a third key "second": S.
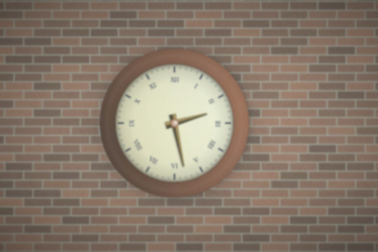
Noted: {"hour": 2, "minute": 28}
